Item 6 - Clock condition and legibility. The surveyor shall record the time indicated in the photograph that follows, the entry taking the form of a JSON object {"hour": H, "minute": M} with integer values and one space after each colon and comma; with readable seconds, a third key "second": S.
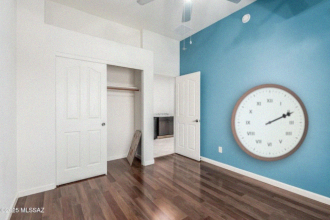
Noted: {"hour": 2, "minute": 11}
